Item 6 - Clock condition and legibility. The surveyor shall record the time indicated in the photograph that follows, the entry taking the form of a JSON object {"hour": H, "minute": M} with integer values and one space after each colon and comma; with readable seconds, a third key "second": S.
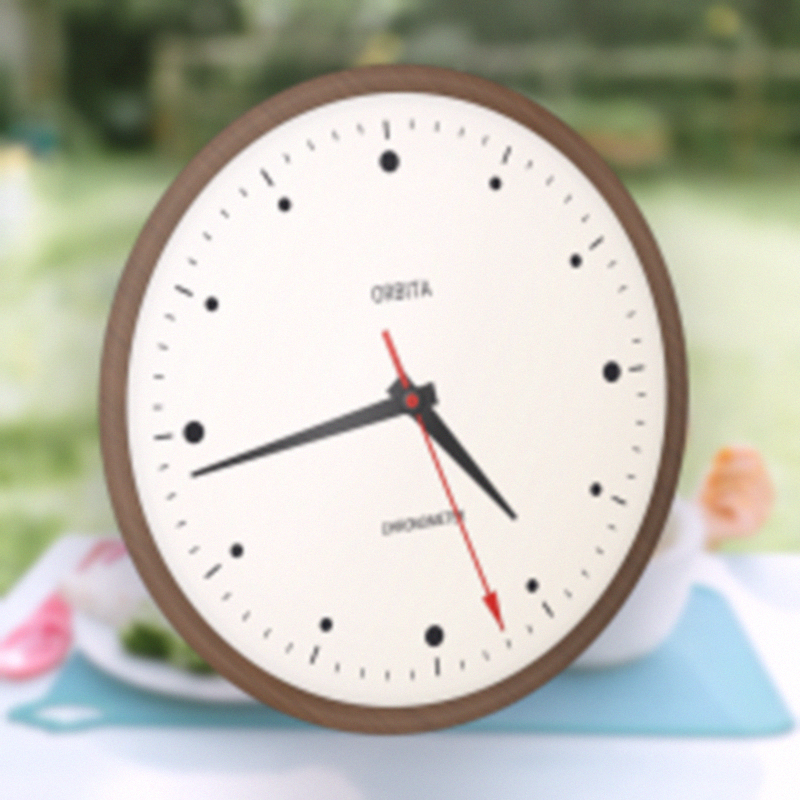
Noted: {"hour": 4, "minute": 43, "second": 27}
